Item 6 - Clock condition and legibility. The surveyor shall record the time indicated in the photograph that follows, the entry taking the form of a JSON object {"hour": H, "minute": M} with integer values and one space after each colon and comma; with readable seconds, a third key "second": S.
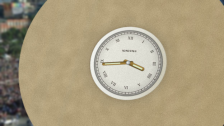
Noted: {"hour": 3, "minute": 44}
